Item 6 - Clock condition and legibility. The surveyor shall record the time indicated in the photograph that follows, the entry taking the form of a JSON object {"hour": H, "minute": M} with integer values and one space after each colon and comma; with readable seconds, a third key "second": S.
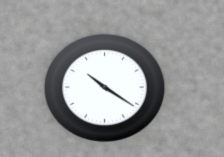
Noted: {"hour": 10, "minute": 21}
